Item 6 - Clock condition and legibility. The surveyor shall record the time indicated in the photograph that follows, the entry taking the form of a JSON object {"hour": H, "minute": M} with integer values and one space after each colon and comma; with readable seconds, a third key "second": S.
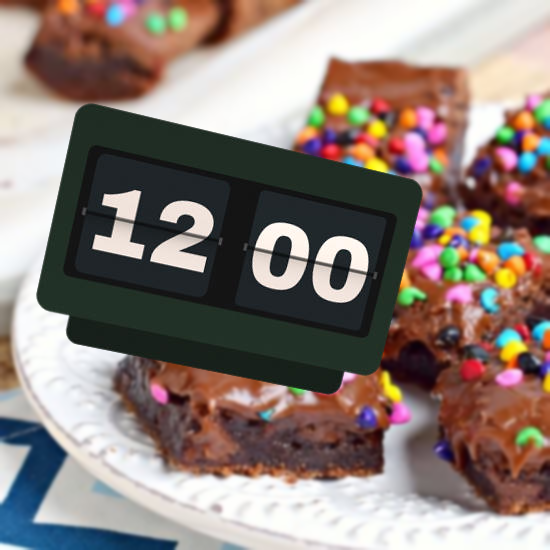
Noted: {"hour": 12, "minute": 0}
